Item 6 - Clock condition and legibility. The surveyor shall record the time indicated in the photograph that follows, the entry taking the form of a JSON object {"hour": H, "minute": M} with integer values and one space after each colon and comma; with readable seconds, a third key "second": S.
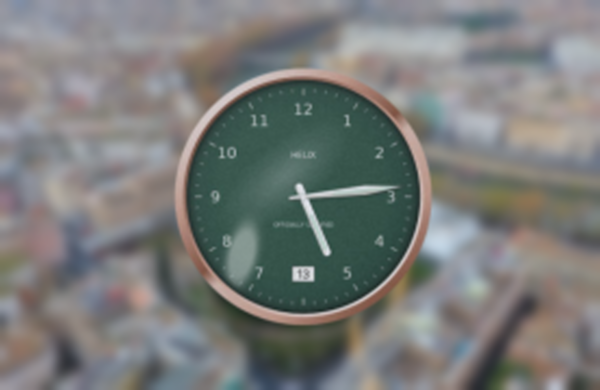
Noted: {"hour": 5, "minute": 14}
